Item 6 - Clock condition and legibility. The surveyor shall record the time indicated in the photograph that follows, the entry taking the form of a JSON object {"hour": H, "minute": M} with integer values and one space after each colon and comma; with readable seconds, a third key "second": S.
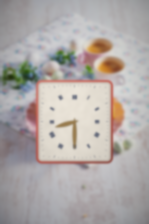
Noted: {"hour": 8, "minute": 30}
